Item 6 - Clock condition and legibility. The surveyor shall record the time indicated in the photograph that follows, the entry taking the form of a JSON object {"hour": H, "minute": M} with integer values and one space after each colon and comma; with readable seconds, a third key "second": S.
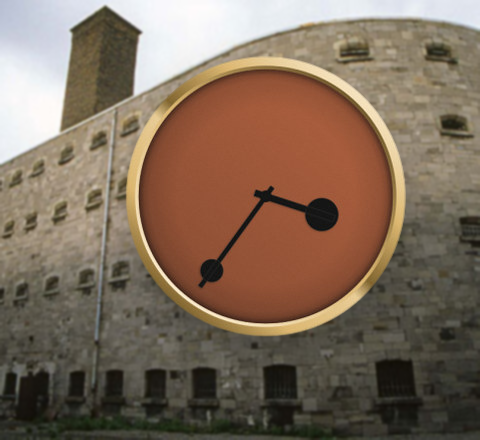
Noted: {"hour": 3, "minute": 36}
